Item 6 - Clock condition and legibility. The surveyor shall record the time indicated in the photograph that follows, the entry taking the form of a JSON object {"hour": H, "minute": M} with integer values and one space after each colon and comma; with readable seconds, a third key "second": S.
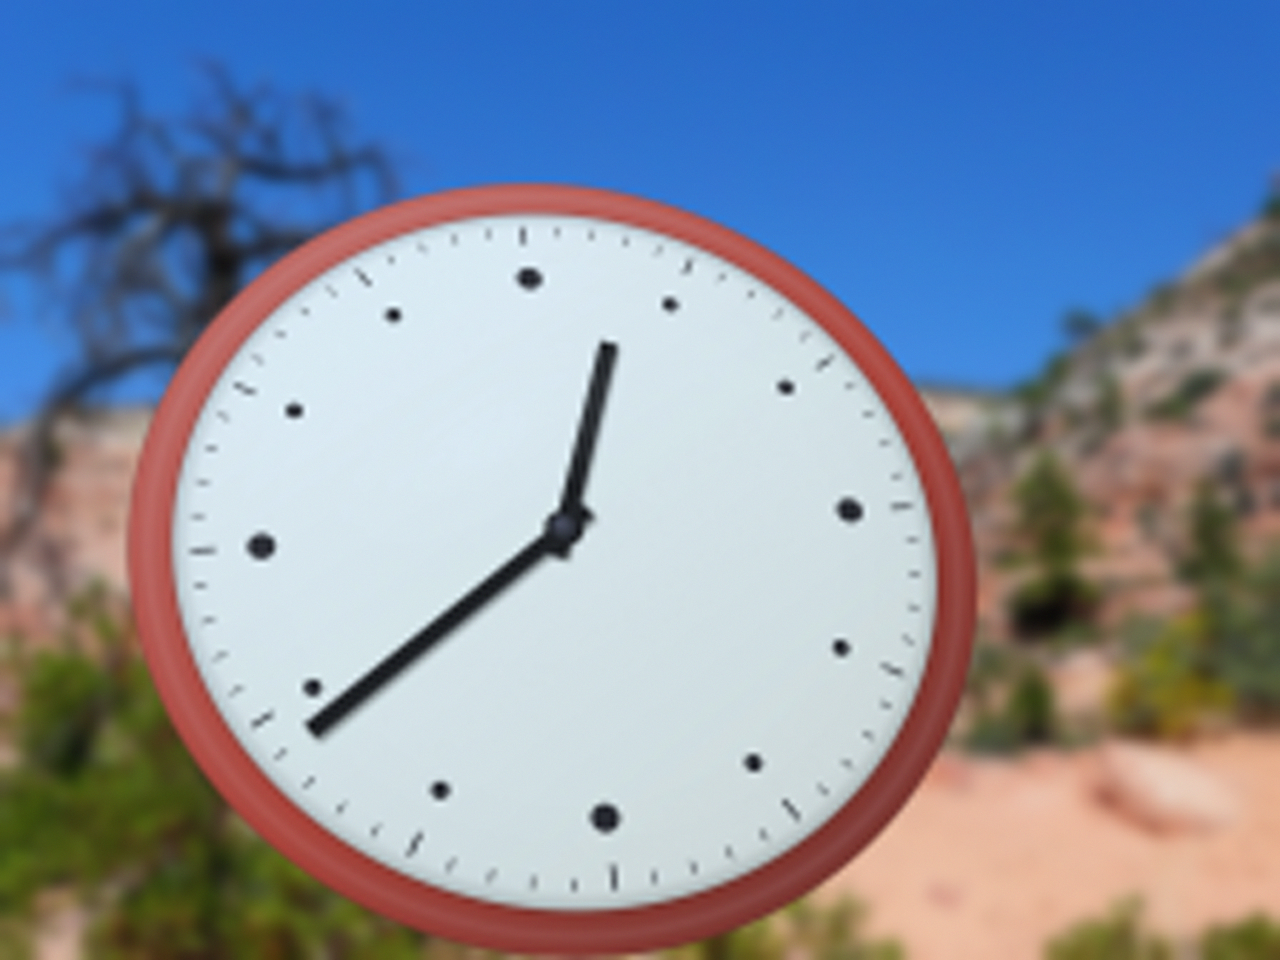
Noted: {"hour": 12, "minute": 39}
